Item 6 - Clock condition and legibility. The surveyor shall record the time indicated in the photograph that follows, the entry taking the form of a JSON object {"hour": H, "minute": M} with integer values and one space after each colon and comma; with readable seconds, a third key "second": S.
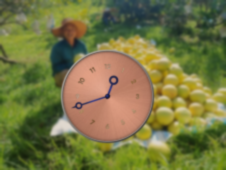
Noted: {"hour": 12, "minute": 42}
